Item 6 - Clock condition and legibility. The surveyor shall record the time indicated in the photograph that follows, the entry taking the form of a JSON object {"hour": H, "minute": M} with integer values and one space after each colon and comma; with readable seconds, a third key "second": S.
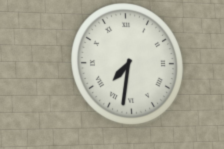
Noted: {"hour": 7, "minute": 32}
